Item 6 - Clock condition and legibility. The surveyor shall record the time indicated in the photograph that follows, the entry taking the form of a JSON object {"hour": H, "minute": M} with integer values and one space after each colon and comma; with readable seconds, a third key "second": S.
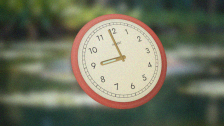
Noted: {"hour": 8, "minute": 59}
